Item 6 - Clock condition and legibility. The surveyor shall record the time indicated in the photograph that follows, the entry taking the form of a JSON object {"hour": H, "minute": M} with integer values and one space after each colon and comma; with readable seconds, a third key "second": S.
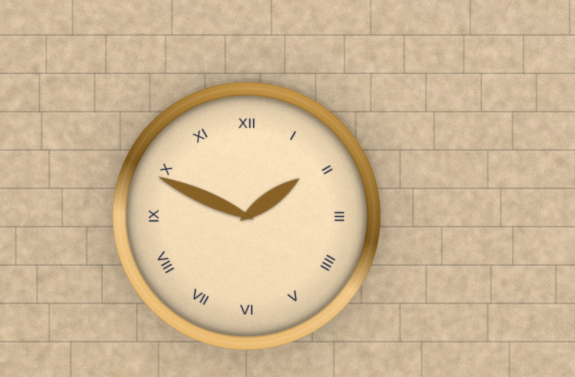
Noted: {"hour": 1, "minute": 49}
